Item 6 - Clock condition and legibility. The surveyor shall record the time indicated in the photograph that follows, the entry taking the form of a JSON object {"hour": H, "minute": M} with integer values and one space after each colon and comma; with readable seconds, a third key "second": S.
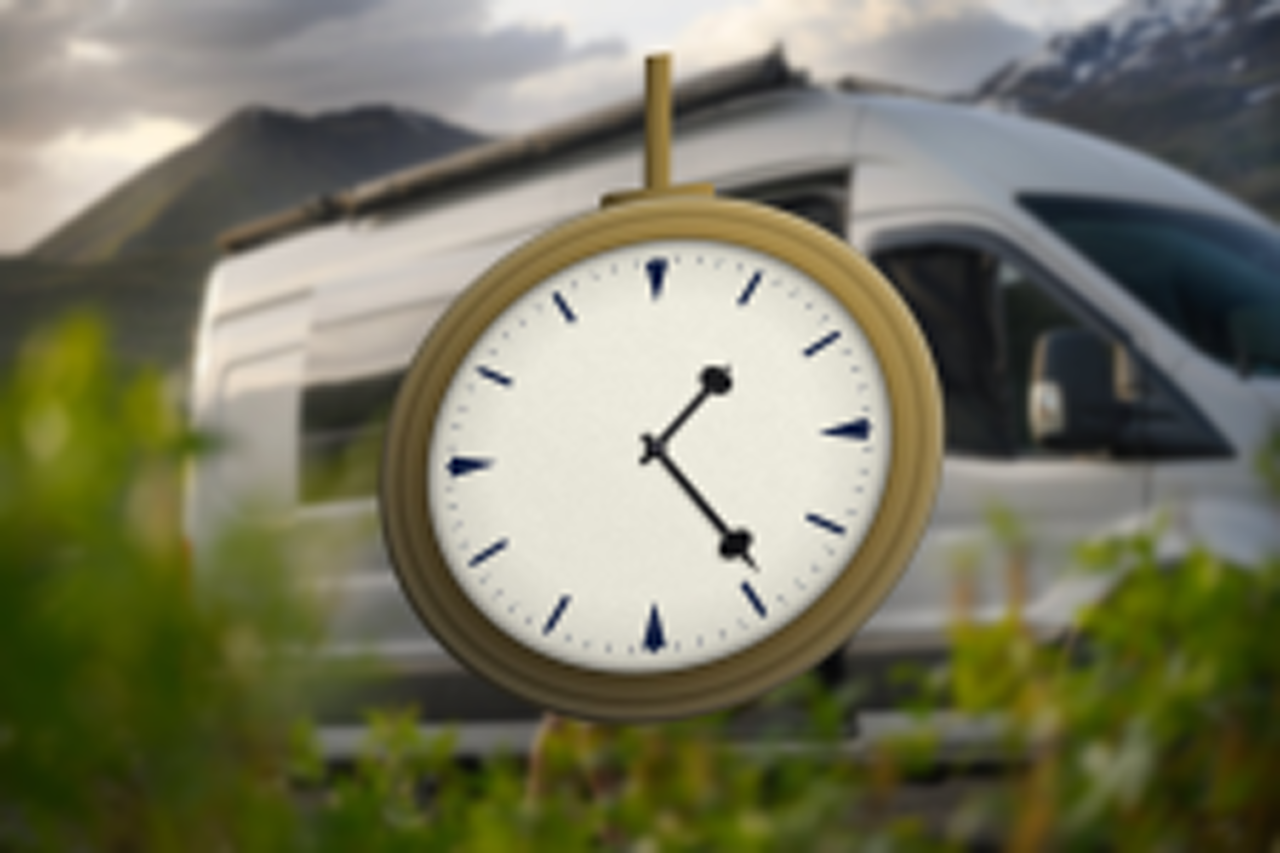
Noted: {"hour": 1, "minute": 24}
